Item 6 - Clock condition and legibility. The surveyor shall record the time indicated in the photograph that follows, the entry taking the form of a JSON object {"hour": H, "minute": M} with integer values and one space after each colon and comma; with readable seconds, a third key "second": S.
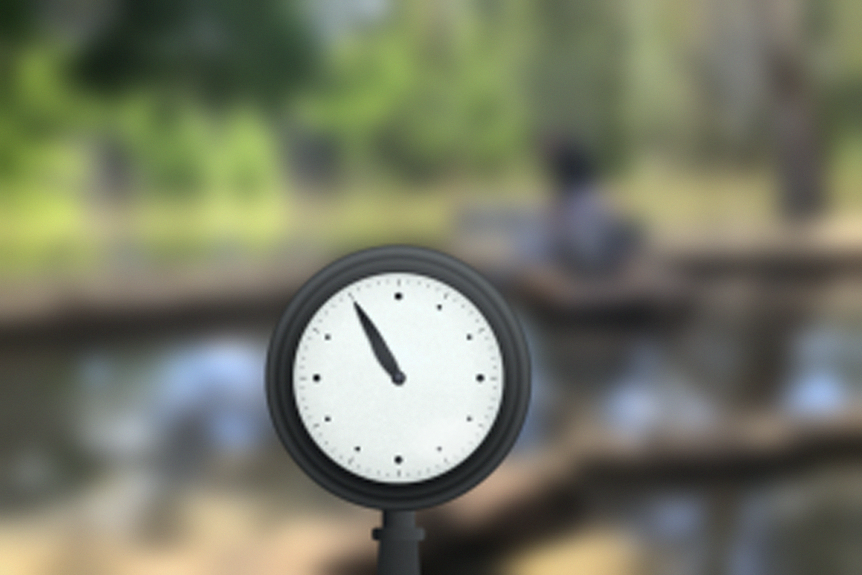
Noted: {"hour": 10, "minute": 55}
